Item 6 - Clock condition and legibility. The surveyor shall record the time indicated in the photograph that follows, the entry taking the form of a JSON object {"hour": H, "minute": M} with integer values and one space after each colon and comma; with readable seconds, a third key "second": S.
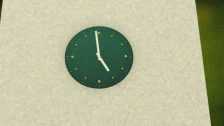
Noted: {"hour": 4, "minute": 59}
